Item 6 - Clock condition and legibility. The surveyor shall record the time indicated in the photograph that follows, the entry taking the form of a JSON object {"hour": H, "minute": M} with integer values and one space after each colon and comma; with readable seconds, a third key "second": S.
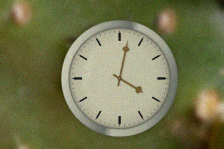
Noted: {"hour": 4, "minute": 2}
